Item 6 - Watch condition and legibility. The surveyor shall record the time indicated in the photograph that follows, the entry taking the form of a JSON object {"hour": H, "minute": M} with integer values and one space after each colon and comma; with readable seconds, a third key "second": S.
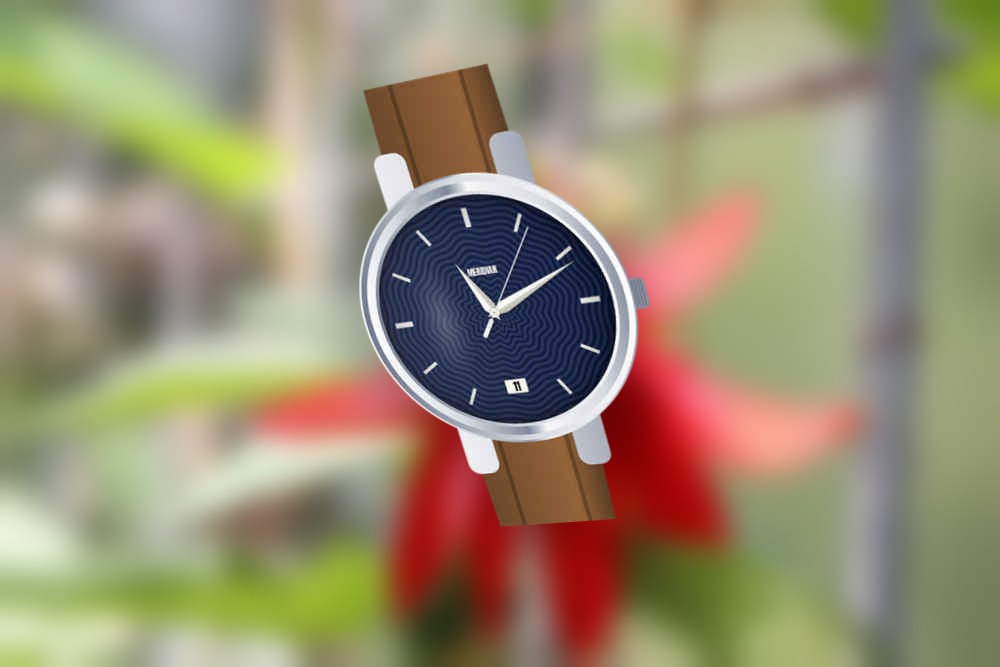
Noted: {"hour": 11, "minute": 11, "second": 6}
